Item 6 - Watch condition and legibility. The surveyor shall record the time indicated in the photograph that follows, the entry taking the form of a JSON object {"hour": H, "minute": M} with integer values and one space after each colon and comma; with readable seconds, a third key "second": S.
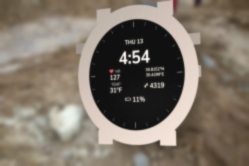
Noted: {"hour": 4, "minute": 54}
